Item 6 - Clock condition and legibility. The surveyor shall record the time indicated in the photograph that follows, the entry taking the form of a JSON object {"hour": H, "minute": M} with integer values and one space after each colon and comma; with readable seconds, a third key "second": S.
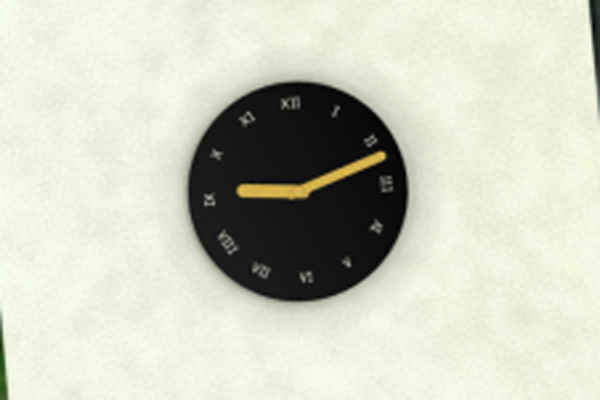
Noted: {"hour": 9, "minute": 12}
